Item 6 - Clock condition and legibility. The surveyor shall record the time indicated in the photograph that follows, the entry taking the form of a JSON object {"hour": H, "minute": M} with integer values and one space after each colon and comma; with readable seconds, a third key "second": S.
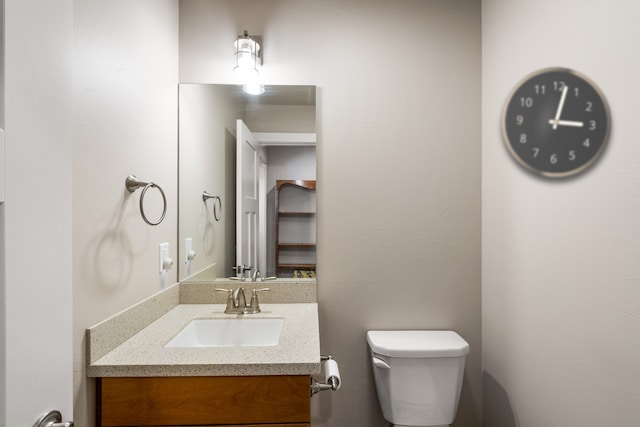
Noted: {"hour": 3, "minute": 2}
